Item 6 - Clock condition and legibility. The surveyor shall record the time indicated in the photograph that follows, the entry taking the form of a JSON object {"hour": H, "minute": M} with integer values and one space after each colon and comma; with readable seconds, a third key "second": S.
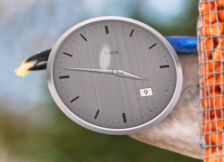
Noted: {"hour": 3, "minute": 47}
